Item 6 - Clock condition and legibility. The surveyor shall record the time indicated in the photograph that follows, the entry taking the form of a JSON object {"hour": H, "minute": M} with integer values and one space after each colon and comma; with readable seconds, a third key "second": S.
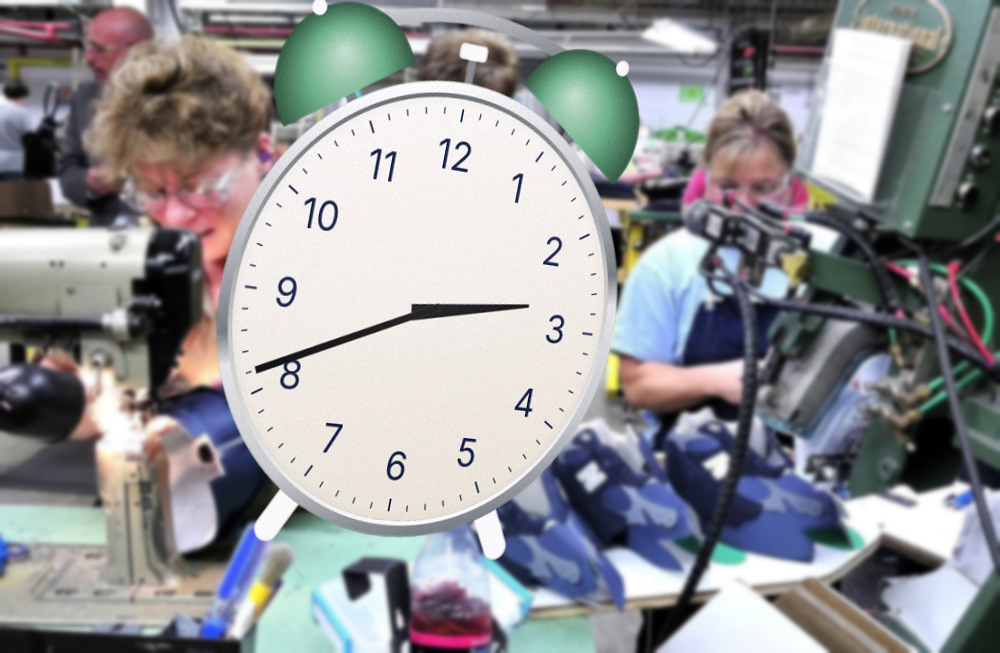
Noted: {"hour": 2, "minute": 41}
